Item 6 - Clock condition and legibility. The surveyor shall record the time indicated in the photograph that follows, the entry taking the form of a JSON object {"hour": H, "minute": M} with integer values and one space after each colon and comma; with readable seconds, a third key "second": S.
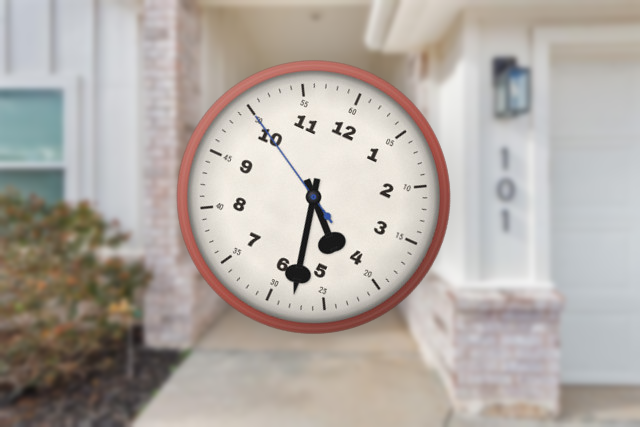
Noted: {"hour": 4, "minute": 27, "second": 50}
